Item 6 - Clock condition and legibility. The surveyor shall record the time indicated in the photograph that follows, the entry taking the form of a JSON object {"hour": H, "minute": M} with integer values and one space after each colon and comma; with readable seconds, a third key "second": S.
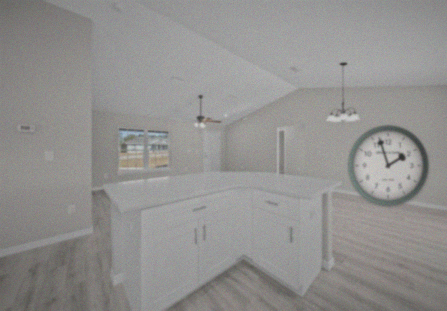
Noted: {"hour": 1, "minute": 57}
